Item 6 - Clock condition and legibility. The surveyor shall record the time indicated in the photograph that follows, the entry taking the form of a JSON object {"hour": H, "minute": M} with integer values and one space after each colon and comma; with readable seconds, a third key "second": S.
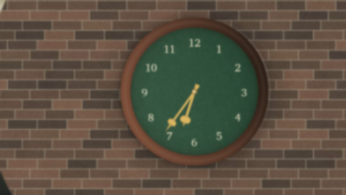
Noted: {"hour": 6, "minute": 36}
